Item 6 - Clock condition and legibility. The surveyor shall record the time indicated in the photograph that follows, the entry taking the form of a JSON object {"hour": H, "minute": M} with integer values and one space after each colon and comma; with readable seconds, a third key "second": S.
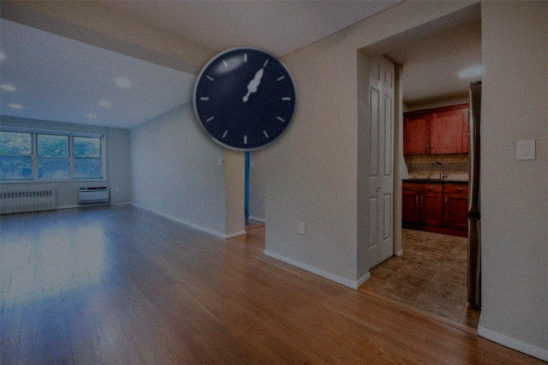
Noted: {"hour": 1, "minute": 5}
